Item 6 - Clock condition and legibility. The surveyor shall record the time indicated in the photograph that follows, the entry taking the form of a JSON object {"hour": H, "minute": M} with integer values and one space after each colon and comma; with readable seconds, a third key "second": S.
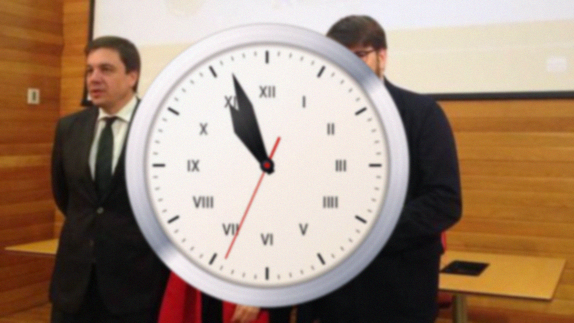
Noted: {"hour": 10, "minute": 56, "second": 34}
